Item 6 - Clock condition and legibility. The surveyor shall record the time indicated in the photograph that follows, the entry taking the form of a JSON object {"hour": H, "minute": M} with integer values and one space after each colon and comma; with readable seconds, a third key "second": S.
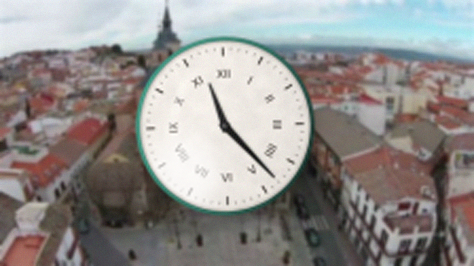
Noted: {"hour": 11, "minute": 23}
